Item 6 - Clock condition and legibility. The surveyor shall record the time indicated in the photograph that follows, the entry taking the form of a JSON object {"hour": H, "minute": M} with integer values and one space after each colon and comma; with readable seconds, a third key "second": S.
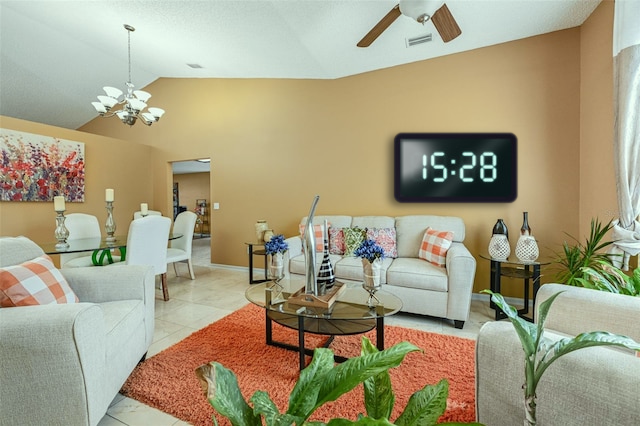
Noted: {"hour": 15, "minute": 28}
